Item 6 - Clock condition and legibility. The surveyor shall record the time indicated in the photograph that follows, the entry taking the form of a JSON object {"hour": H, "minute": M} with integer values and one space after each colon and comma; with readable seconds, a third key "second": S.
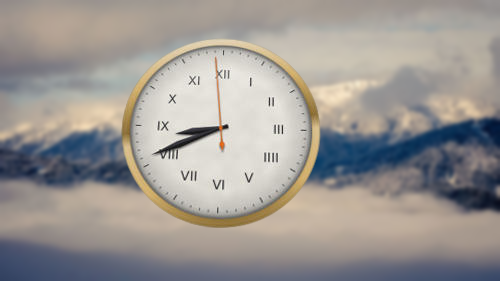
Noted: {"hour": 8, "minute": 40, "second": 59}
